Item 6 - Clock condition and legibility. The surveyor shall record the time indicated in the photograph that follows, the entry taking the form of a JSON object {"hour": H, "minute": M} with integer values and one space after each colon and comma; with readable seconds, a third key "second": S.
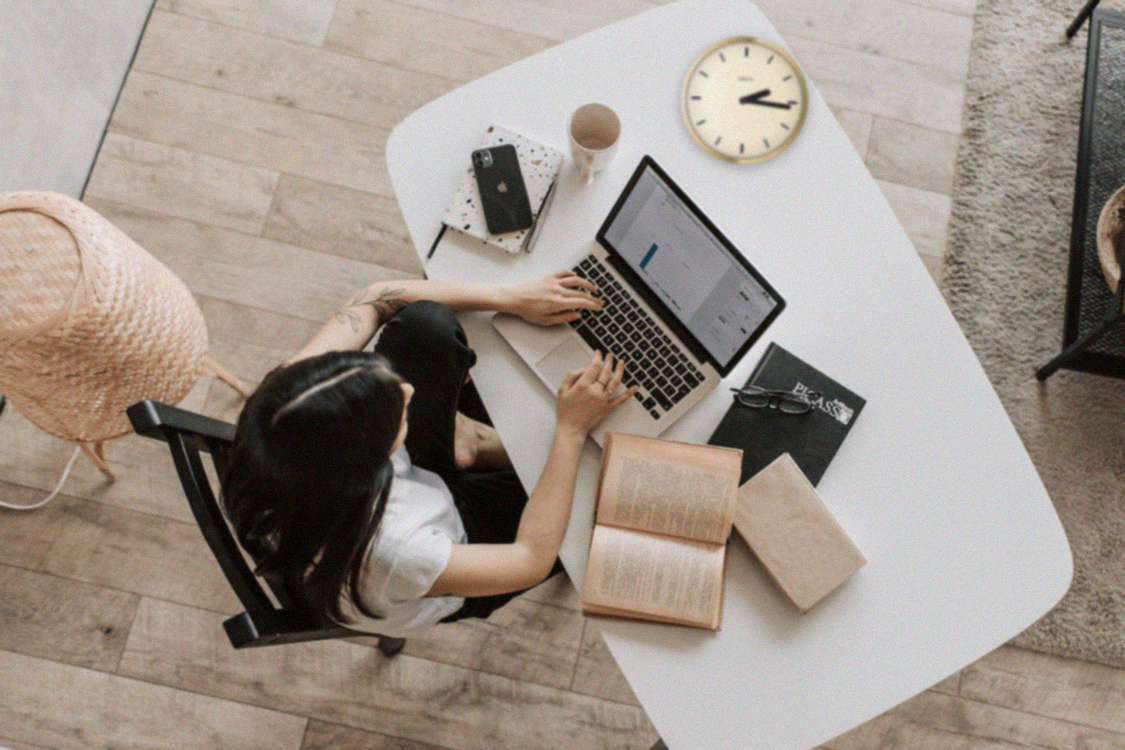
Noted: {"hour": 2, "minute": 16}
